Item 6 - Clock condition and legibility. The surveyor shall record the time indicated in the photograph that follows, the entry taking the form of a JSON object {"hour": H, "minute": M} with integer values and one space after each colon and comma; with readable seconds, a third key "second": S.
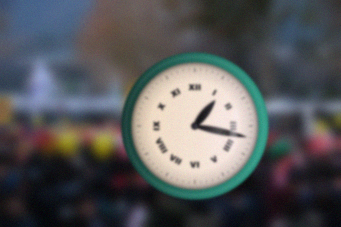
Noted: {"hour": 1, "minute": 17}
